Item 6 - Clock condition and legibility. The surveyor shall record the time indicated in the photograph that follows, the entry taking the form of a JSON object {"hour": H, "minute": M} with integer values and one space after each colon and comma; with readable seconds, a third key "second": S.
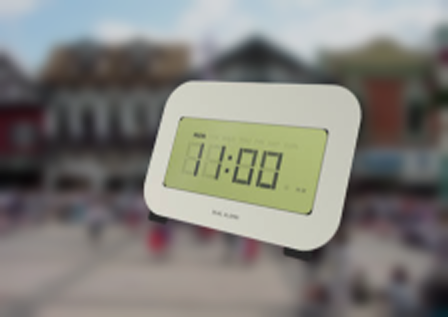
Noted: {"hour": 11, "minute": 0}
